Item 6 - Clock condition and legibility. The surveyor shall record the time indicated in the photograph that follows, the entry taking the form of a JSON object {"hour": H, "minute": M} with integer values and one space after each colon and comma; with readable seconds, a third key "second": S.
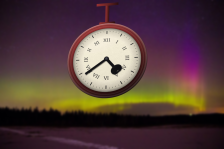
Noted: {"hour": 4, "minute": 39}
